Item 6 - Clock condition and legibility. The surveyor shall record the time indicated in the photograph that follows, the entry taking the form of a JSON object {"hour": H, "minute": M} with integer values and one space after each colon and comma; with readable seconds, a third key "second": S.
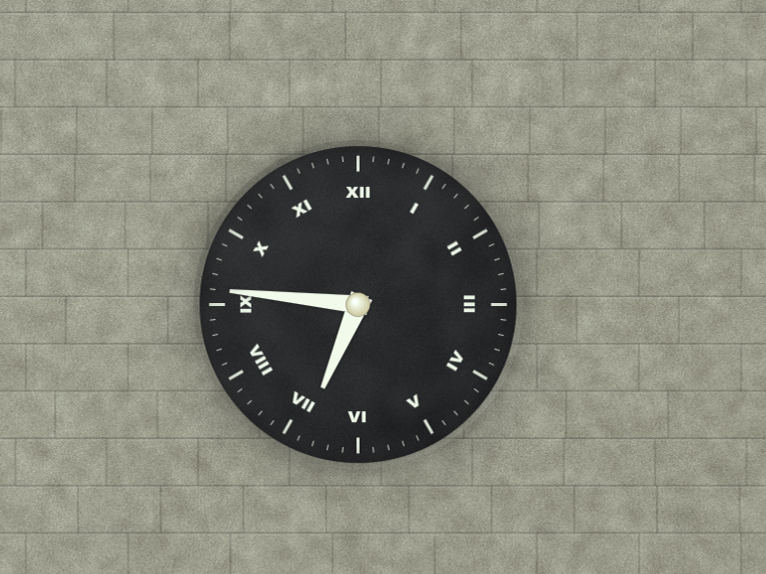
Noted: {"hour": 6, "minute": 46}
